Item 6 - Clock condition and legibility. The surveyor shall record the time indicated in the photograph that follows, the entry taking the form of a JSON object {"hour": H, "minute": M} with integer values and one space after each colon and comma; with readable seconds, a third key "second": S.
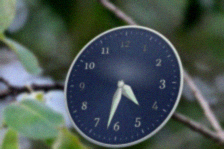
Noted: {"hour": 4, "minute": 32}
